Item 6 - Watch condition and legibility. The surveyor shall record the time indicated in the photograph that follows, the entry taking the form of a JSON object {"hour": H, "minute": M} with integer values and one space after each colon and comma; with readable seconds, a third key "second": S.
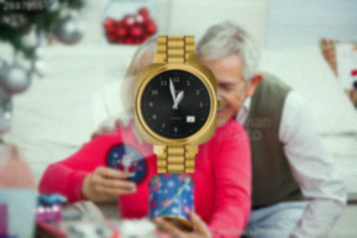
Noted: {"hour": 12, "minute": 58}
